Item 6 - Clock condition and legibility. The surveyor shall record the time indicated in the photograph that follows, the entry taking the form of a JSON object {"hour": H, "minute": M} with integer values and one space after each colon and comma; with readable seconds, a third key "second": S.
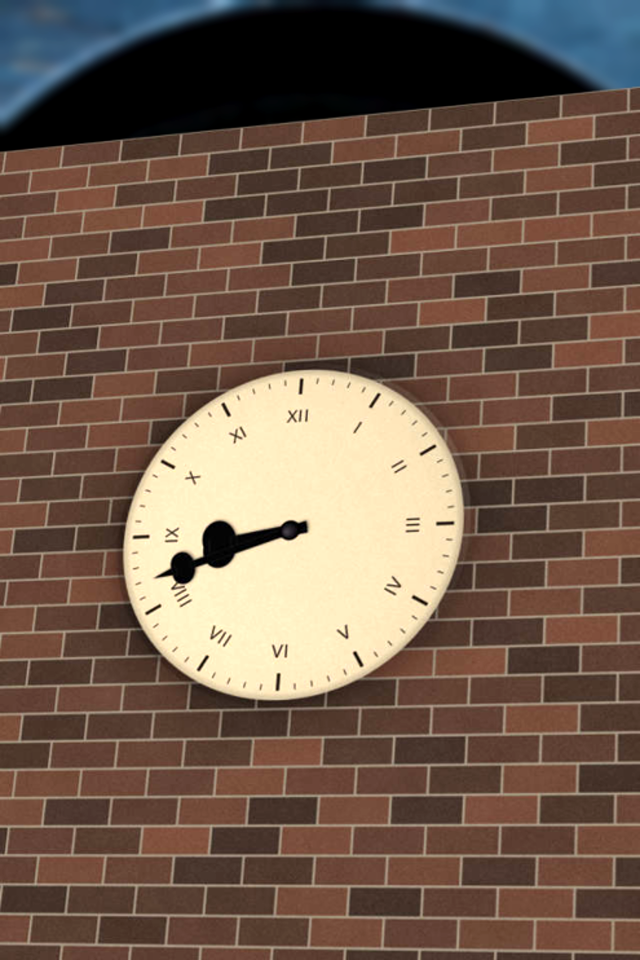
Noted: {"hour": 8, "minute": 42}
